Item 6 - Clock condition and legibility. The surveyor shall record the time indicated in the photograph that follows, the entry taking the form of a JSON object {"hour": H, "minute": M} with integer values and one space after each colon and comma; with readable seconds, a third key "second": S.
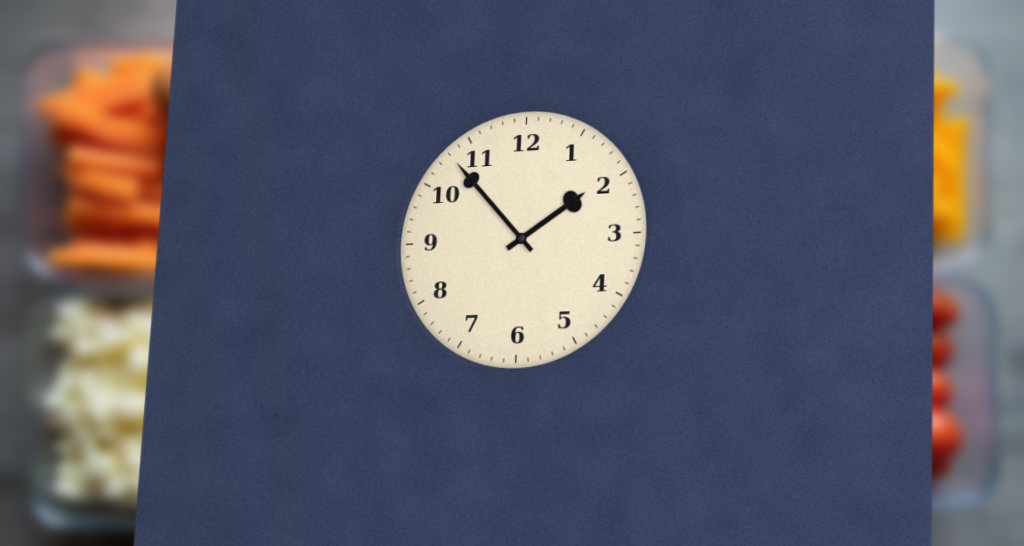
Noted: {"hour": 1, "minute": 53}
